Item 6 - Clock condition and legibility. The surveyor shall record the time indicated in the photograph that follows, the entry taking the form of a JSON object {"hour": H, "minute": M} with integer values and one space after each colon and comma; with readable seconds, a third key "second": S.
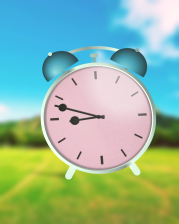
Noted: {"hour": 8, "minute": 48}
